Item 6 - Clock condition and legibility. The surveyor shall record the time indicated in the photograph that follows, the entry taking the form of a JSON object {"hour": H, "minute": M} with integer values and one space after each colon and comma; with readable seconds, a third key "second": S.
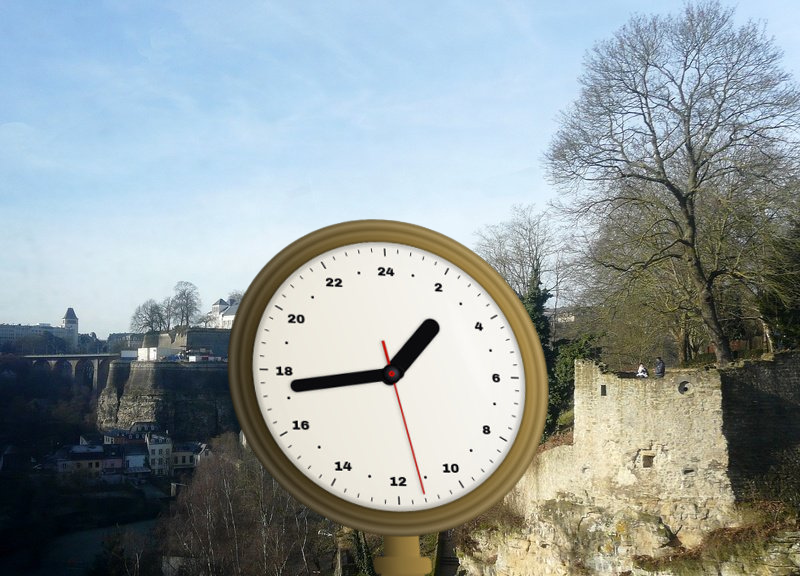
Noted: {"hour": 2, "minute": 43, "second": 28}
